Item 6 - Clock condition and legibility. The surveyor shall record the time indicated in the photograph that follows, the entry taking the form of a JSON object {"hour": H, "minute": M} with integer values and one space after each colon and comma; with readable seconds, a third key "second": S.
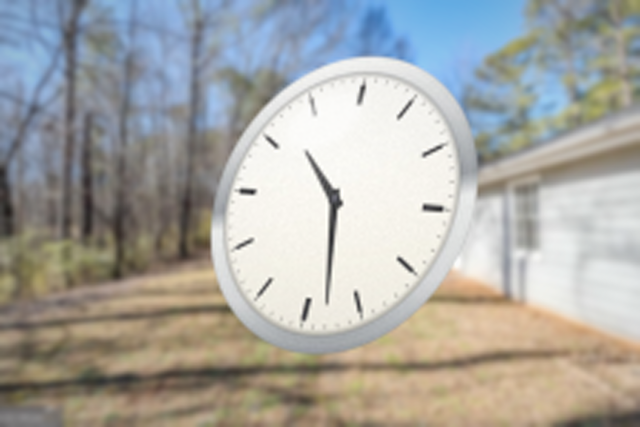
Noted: {"hour": 10, "minute": 28}
